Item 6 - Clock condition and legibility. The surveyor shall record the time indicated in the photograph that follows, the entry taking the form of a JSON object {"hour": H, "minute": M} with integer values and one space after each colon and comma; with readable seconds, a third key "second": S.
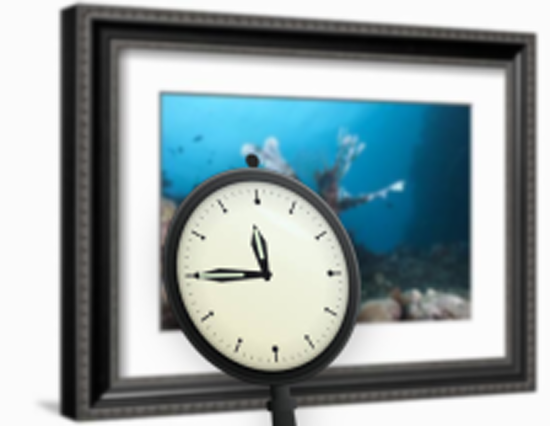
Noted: {"hour": 11, "minute": 45}
